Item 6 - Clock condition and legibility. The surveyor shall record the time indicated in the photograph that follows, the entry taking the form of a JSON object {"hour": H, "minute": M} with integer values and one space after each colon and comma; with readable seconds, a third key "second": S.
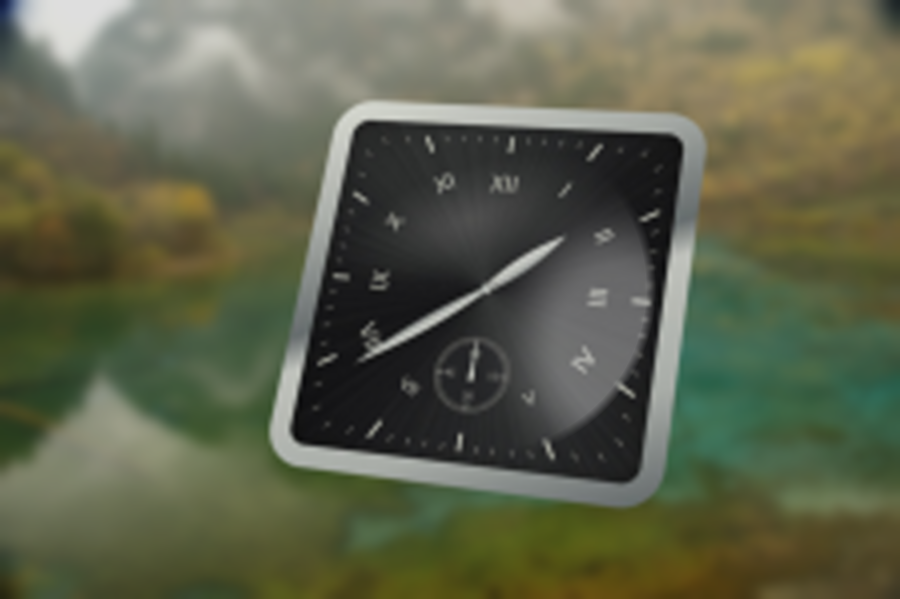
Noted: {"hour": 1, "minute": 39}
